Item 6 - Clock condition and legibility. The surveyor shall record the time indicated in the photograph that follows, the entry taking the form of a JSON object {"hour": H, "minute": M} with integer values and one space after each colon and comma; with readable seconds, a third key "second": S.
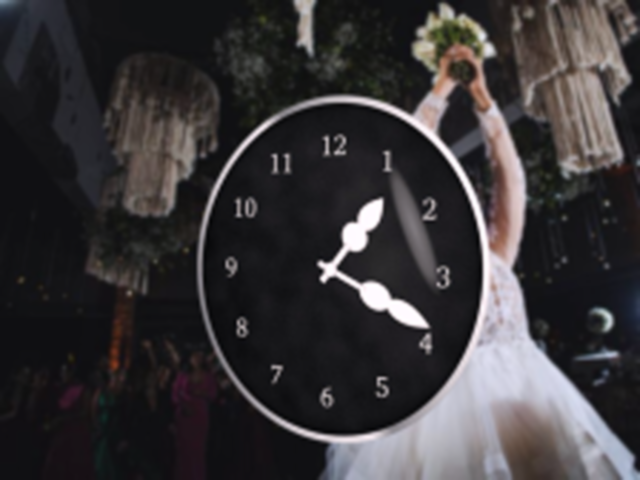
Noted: {"hour": 1, "minute": 19}
